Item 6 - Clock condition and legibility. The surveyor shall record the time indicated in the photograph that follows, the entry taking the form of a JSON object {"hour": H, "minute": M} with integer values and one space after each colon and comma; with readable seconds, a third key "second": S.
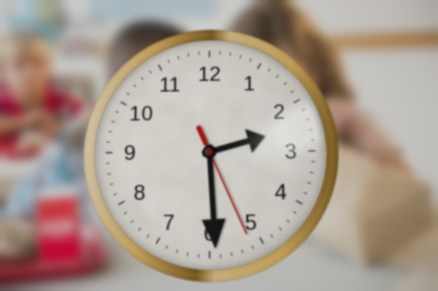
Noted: {"hour": 2, "minute": 29, "second": 26}
